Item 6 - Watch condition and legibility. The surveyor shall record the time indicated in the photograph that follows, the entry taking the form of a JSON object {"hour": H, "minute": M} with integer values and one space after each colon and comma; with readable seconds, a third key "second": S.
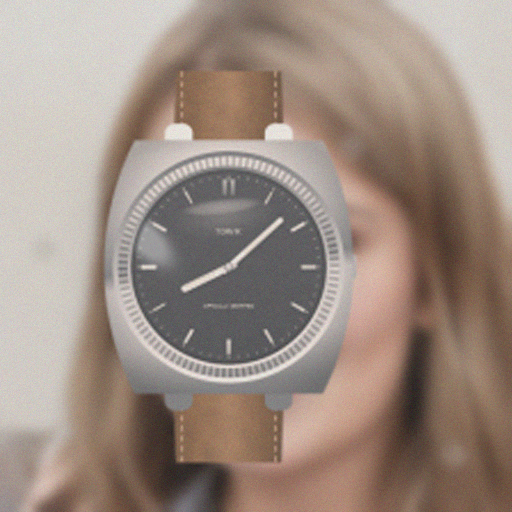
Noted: {"hour": 8, "minute": 8}
